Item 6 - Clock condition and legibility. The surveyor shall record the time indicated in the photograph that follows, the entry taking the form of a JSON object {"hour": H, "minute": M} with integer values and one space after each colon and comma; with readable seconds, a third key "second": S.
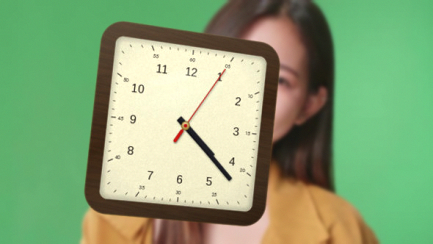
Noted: {"hour": 4, "minute": 22, "second": 5}
